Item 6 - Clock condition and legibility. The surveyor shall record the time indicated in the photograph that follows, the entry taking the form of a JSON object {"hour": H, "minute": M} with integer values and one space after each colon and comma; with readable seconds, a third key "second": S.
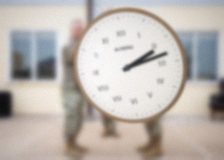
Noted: {"hour": 2, "minute": 13}
